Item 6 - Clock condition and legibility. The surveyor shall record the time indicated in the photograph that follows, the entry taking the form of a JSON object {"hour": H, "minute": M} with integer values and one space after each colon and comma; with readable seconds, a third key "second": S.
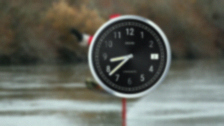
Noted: {"hour": 8, "minute": 38}
